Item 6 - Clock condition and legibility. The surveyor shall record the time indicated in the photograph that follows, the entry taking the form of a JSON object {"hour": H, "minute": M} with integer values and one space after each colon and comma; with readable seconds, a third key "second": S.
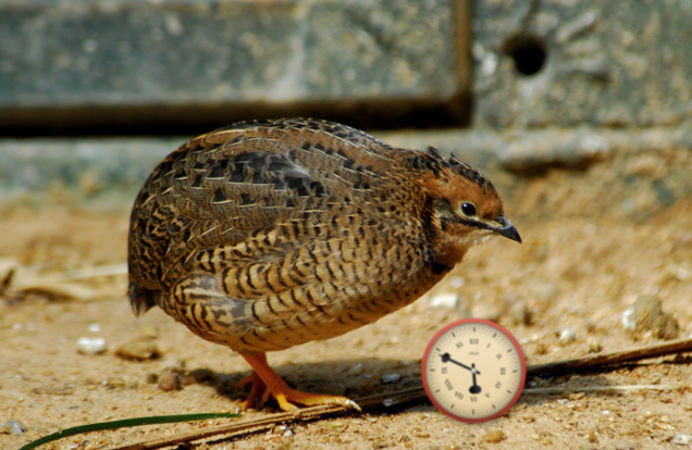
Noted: {"hour": 5, "minute": 49}
